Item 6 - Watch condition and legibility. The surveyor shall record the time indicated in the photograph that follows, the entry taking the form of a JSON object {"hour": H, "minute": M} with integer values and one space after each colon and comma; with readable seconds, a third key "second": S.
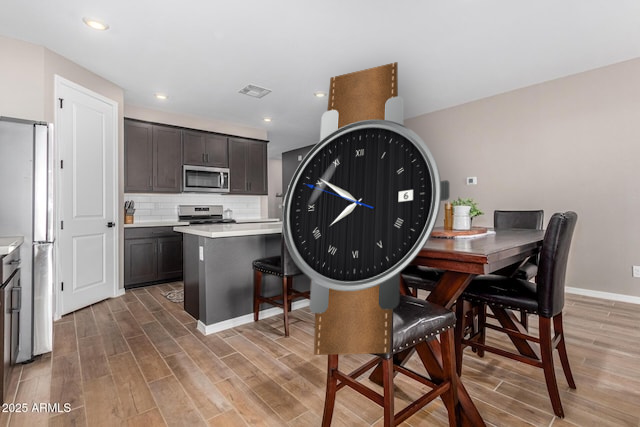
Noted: {"hour": 7, "minute": 50, "second": 49}
